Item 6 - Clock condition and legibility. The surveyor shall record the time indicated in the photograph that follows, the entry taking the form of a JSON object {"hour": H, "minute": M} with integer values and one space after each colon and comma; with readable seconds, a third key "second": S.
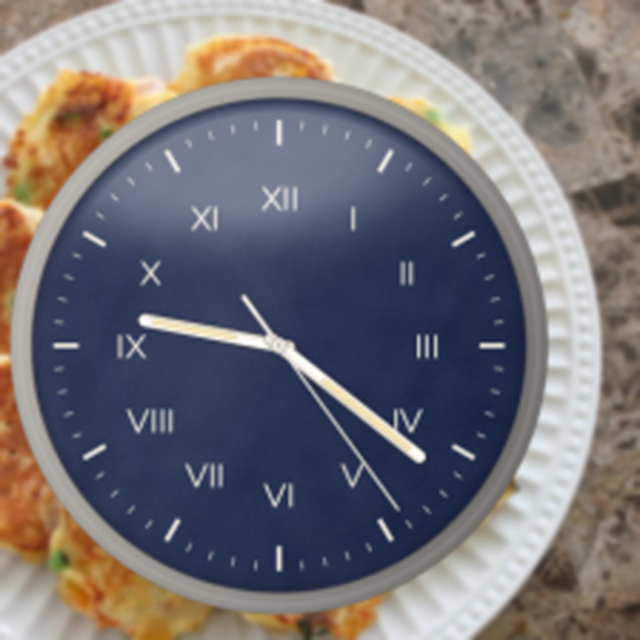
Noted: {"hour": 9, "minute": 21, "second": 24}
